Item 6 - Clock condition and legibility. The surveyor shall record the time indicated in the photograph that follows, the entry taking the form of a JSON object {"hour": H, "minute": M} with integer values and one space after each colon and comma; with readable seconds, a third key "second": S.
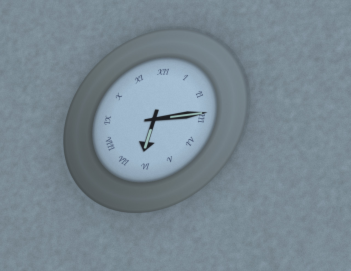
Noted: {"hour": 6, "minute": 14}
